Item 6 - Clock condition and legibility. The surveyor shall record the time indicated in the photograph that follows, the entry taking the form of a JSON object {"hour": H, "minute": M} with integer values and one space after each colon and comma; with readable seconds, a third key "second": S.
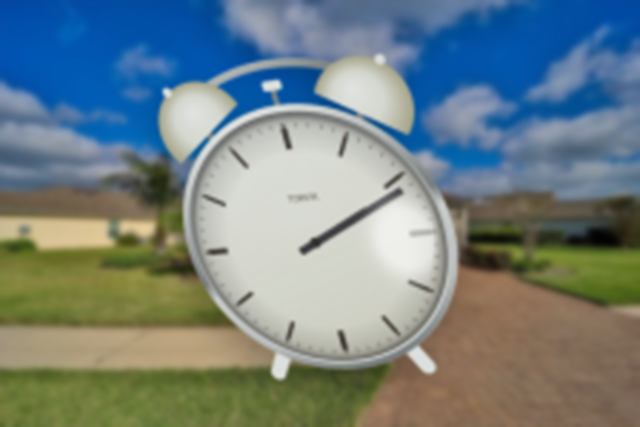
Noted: {"hour": 2, "minute": 11}
